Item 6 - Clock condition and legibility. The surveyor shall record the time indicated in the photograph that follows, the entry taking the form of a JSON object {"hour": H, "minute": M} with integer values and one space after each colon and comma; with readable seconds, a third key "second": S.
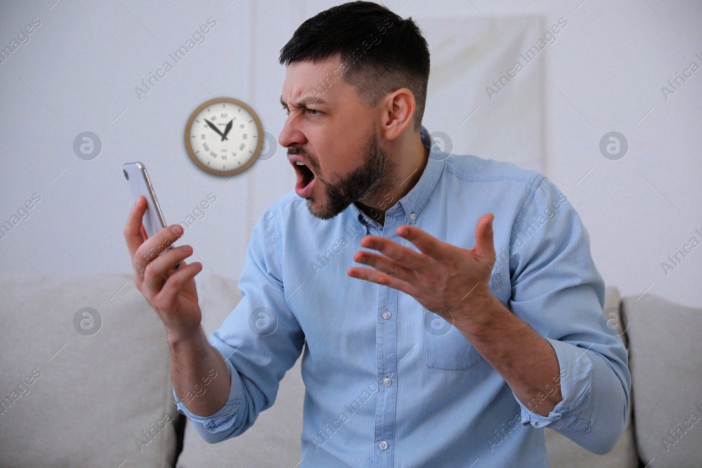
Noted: {"hour": 12, "minute": 52}
